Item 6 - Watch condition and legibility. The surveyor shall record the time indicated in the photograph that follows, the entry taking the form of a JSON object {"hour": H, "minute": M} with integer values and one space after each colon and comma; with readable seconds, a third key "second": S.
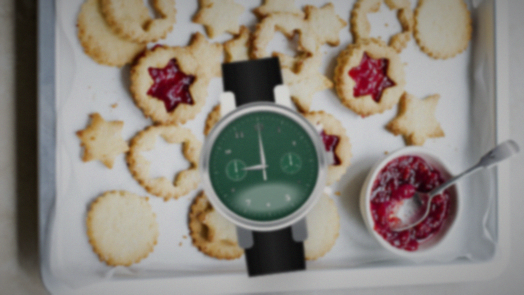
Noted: {"hour": 9, "minute": 0}
